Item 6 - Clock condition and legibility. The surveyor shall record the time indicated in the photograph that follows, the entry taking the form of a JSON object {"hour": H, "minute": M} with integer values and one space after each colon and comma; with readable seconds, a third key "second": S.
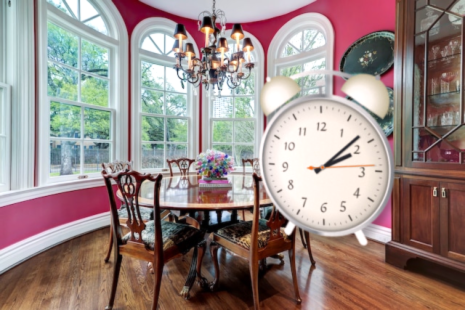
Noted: {"hour": 2, "minute": 8, "second": 14}
